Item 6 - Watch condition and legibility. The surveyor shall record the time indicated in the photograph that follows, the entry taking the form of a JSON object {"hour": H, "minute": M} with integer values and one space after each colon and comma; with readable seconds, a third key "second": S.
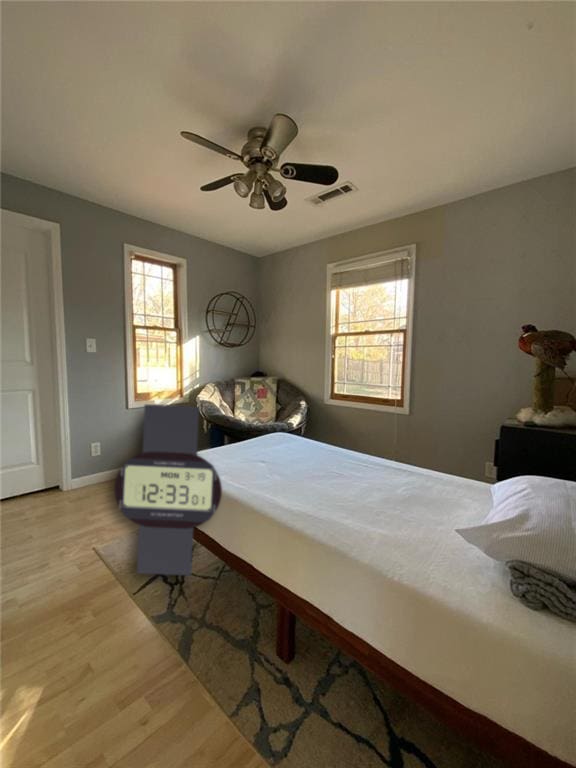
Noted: {"hour": 12, "minute": 33}
